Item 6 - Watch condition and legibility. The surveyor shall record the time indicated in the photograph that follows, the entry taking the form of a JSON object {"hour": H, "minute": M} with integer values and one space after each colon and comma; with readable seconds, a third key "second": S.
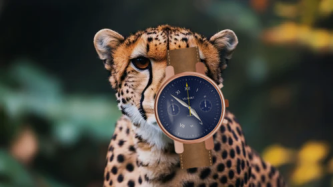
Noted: {"hour": 4, "minute": 52}
